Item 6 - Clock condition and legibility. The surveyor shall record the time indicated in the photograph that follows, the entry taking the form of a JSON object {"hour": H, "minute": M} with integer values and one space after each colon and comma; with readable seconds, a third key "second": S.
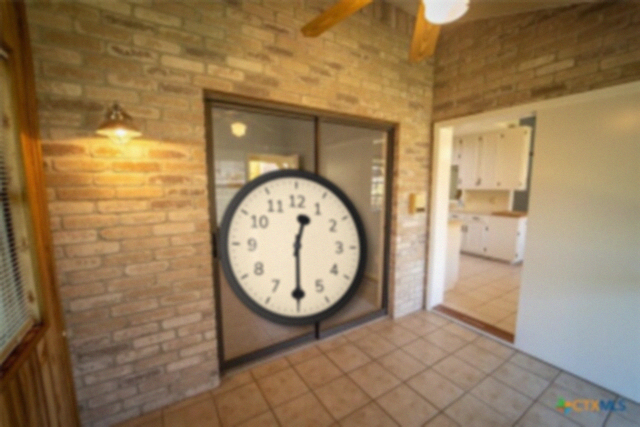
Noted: {"hour": 12, "minute": 30}
